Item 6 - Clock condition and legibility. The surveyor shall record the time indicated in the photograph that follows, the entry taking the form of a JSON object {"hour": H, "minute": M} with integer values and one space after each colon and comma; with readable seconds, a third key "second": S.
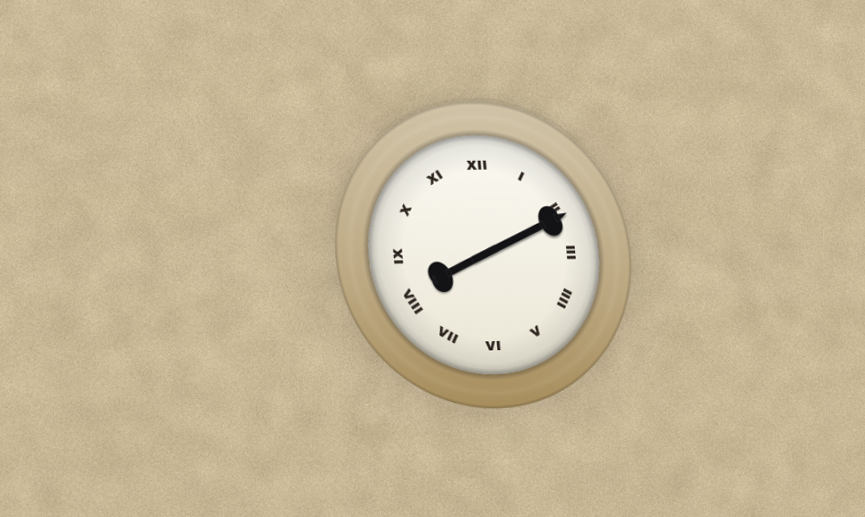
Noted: {"hour": 8, "minute": 11}
